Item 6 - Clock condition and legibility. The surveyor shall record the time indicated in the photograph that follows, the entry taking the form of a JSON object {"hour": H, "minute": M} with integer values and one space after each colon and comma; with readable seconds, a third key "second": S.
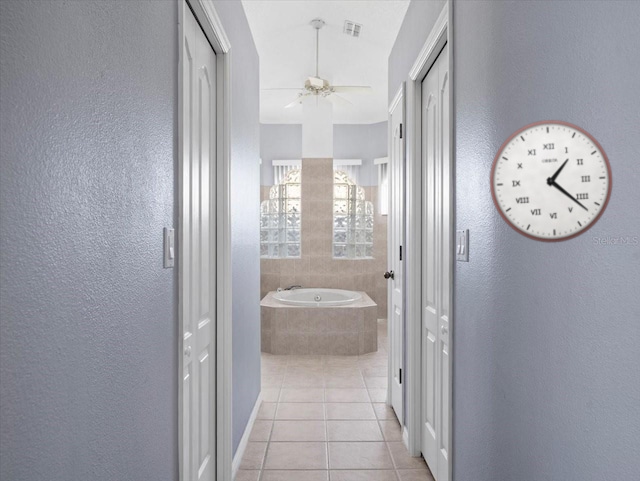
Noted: {"hour": 1, "minute": 22}
